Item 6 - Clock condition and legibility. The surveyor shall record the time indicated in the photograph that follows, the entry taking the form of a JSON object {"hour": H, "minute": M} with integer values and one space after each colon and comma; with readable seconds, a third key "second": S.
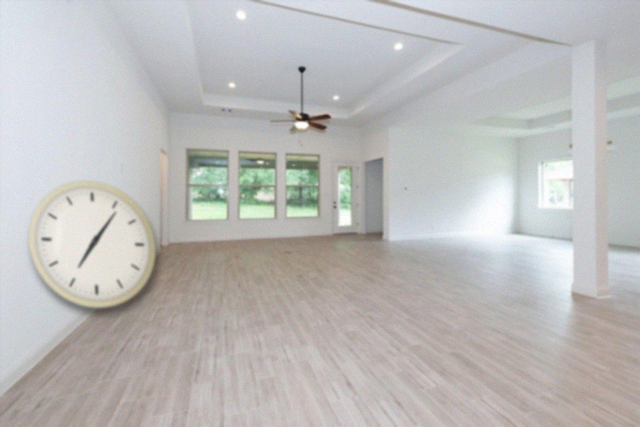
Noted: {"hour": 7, "minute": 6}
